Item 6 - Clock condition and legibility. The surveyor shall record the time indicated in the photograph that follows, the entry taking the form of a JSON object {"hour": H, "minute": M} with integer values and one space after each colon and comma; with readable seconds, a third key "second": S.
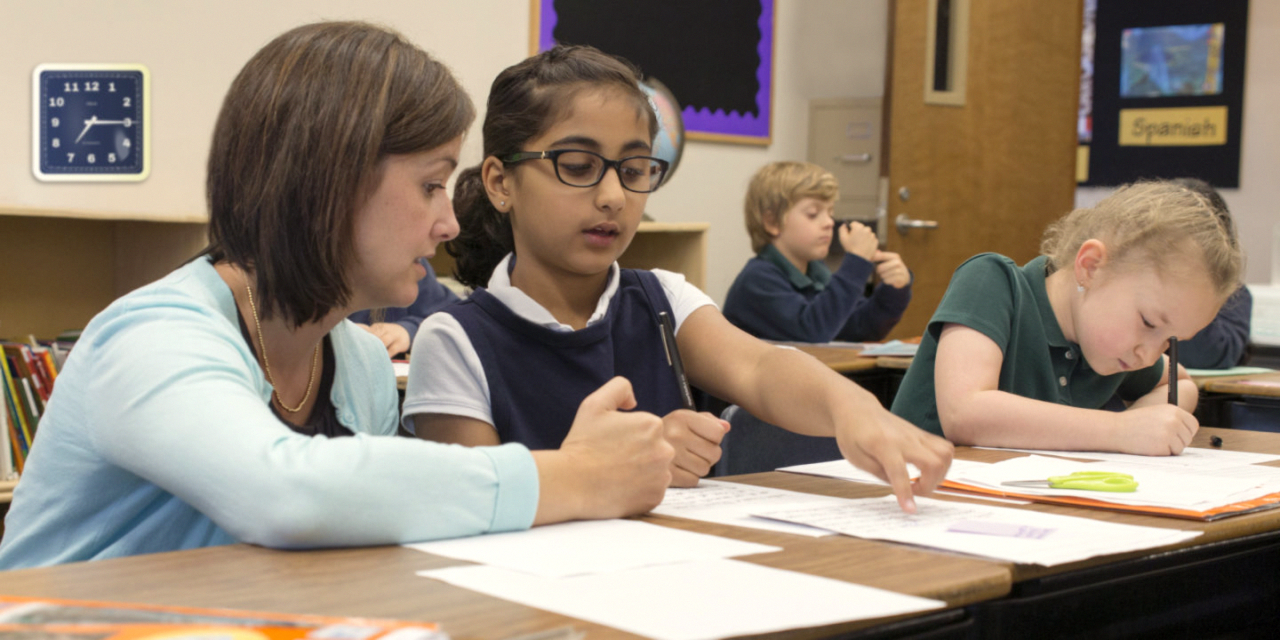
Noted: {"hour": 7, "minute": 15}
